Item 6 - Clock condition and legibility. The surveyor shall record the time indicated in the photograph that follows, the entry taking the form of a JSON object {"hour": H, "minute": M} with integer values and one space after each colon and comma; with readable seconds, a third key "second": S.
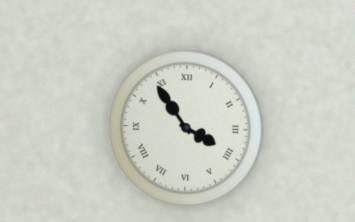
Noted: {"hour": 3, "minute": 54}
